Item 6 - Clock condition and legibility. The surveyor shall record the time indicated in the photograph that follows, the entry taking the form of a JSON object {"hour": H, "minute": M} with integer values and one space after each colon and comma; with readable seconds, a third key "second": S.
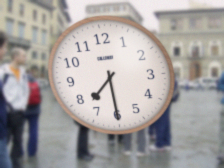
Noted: {"hour": 7, "minute": 30}
